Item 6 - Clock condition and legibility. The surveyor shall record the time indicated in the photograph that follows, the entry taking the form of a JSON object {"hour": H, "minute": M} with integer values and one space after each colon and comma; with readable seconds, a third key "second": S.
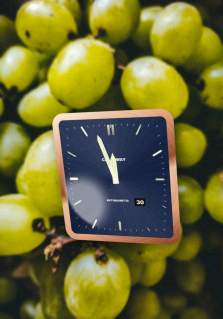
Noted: {"hour": 11, "minute": 57}
